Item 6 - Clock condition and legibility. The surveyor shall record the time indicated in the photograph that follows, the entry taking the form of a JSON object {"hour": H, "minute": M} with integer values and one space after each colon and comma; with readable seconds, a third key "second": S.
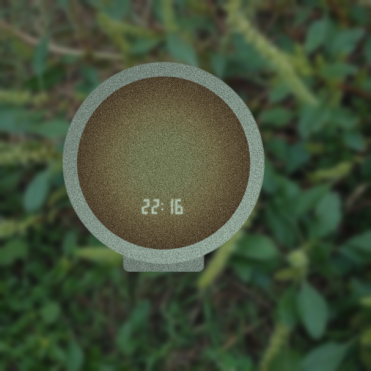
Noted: {"hour": 22, "minute": 16}
